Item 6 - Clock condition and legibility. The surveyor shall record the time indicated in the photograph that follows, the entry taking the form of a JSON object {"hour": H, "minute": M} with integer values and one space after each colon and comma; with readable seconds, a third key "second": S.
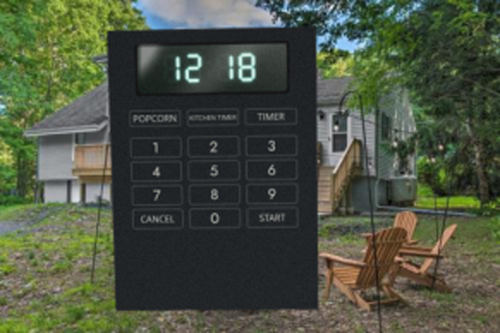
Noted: {"hour": 12, "minute": 18}
